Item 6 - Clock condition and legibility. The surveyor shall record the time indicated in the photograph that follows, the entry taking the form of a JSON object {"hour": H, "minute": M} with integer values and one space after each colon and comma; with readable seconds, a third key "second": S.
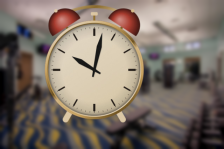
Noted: {"hour": 10, "minute": 2}
